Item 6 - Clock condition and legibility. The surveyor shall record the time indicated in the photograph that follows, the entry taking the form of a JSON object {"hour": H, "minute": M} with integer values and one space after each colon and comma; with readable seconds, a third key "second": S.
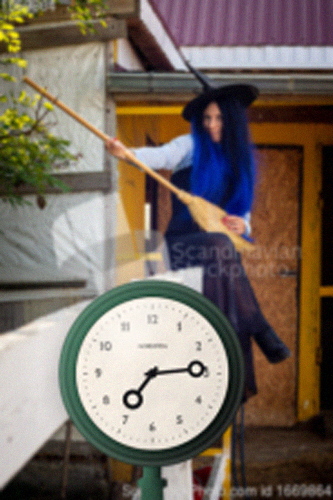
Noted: {"hour": 7, "minute": 14}
